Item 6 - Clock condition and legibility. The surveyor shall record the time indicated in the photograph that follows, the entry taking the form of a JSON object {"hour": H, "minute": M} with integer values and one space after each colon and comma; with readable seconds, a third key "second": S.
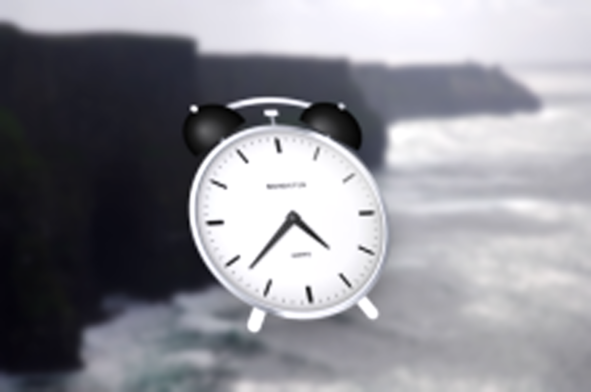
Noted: {"hour": 4, "minute": 38}
